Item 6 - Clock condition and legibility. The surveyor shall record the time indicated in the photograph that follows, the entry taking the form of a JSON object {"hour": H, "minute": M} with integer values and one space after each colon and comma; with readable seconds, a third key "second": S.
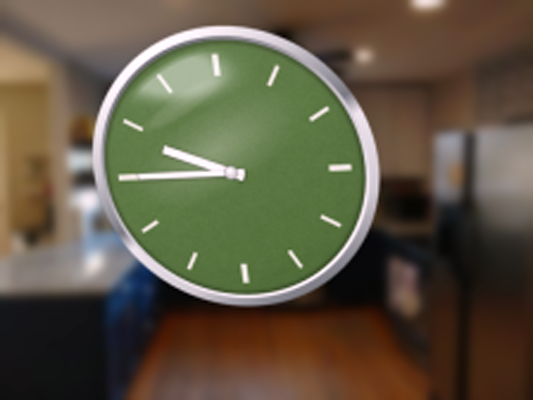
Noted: {"hour": 9, "minute": 45}
